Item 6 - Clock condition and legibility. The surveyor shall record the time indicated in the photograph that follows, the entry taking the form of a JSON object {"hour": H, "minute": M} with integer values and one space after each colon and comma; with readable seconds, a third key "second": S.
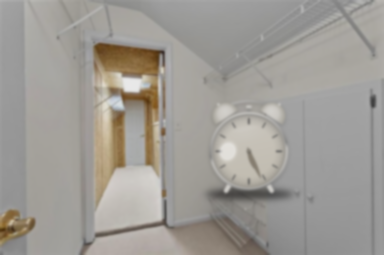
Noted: {"hour": 5, "minute": 26}
